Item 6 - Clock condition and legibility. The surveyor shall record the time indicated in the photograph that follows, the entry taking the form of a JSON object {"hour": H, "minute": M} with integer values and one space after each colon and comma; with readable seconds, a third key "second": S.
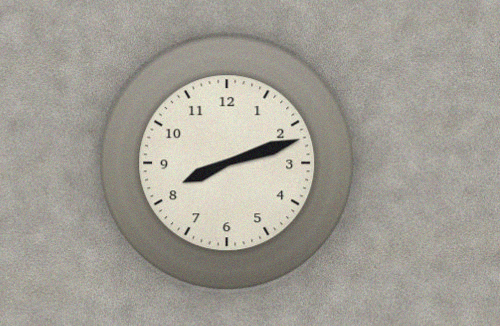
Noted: {"hour": 8, "minute": 12}
